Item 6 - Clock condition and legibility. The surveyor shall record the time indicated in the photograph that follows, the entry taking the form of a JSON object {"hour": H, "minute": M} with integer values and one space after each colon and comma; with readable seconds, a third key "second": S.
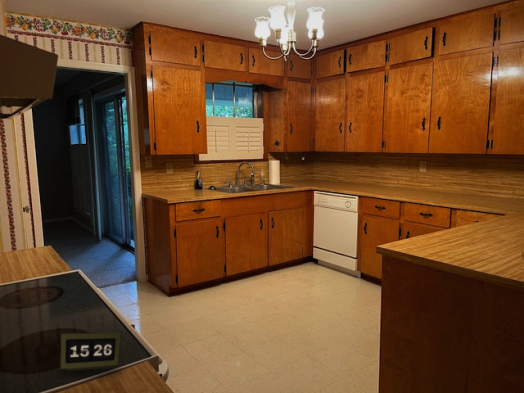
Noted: {"hour": 15, "minute": 26}
